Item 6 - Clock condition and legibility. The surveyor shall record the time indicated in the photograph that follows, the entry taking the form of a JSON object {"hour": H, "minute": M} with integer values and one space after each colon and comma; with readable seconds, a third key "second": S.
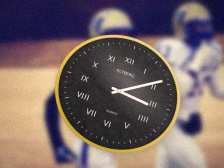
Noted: {"hour": 3, "minute": 9}
